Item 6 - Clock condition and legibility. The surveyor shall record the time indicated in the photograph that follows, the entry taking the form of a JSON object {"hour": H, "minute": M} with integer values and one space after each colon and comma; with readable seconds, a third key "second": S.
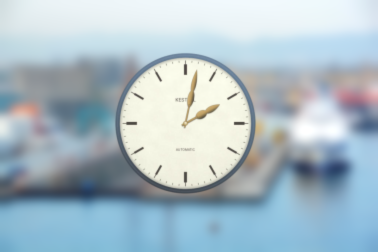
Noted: {"hour": 2, "minute": 2}
